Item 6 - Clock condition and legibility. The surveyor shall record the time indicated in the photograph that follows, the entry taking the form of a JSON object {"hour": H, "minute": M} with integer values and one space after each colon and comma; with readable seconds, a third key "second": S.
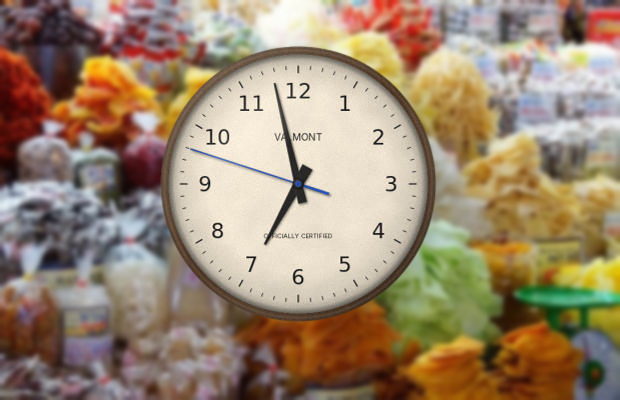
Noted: {"hour": 6, "minute": 57, "second": 48}
